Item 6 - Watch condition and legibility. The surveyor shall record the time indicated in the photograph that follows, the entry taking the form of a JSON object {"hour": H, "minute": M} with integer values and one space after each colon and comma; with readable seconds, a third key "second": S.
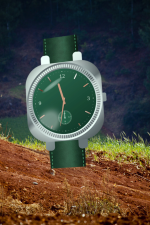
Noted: {"hour": 11, "minute": 32}
